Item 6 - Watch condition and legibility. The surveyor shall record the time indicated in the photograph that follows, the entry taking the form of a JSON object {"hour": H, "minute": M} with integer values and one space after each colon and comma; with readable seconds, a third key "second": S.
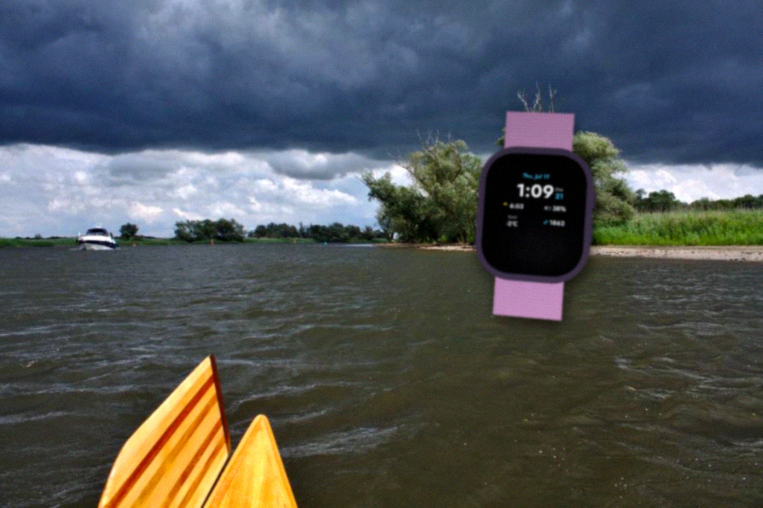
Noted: {"hour": 1, "minute": 9}
